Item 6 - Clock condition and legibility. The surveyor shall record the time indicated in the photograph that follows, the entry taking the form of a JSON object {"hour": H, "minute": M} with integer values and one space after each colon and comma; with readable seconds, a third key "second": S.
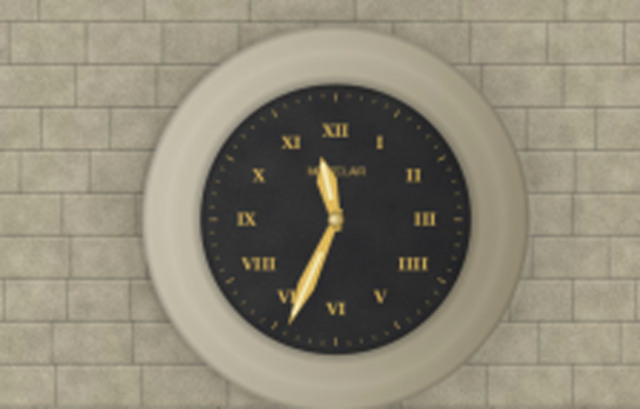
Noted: {"hour": 11, "minute": 34}
